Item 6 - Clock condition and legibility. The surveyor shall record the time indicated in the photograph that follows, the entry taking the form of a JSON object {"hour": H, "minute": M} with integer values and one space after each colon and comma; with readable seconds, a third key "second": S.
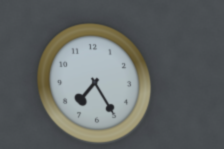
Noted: {"hour": 7, "minute": 25}
